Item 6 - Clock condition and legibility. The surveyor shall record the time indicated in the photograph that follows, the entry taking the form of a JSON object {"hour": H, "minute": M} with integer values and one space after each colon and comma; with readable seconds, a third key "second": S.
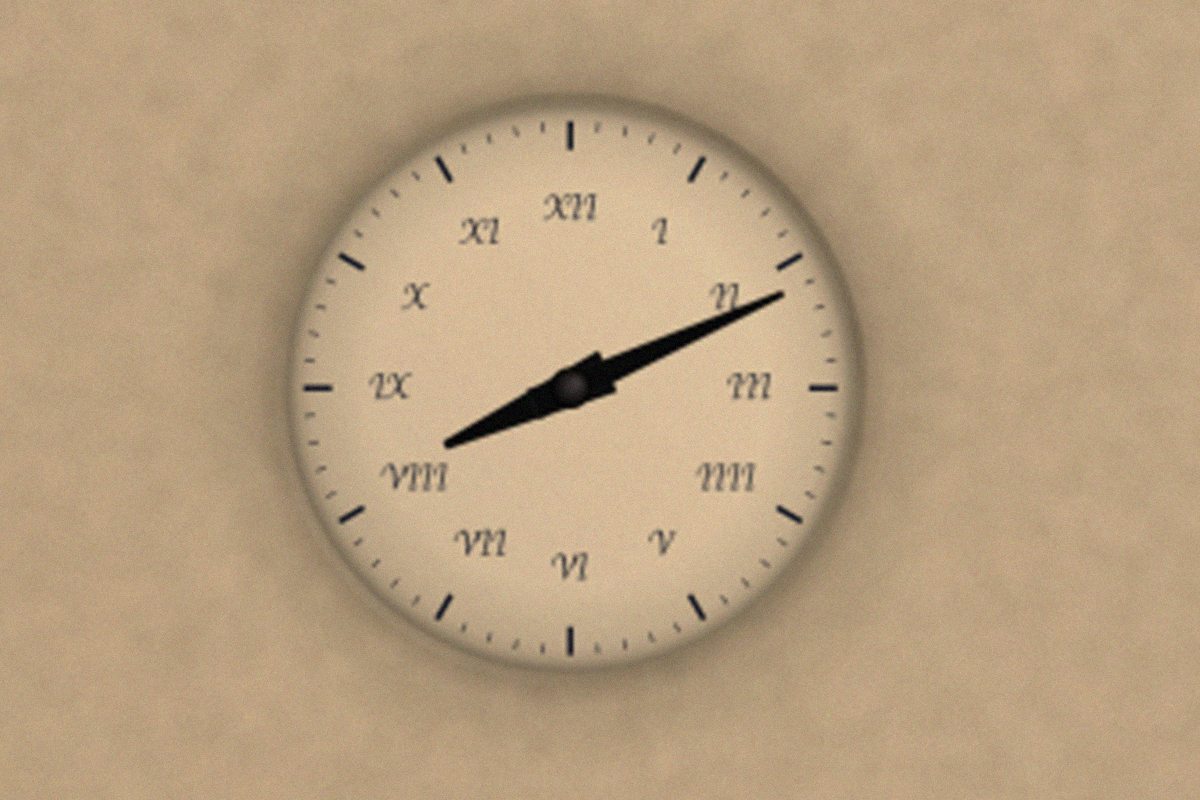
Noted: {"hour": 8, "minute": 11}
